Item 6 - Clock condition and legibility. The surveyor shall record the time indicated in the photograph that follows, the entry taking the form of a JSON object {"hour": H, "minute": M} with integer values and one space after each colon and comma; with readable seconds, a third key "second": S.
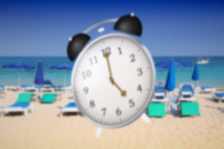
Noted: {"hour": 5, "minute": 0}
